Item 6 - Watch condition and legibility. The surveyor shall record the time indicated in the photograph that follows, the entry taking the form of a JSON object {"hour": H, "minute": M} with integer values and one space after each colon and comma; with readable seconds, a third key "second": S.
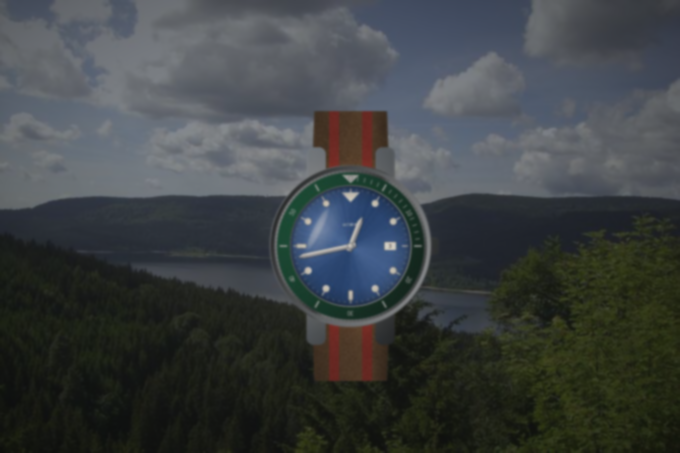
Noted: {"hour": 12, "minute": 43}
